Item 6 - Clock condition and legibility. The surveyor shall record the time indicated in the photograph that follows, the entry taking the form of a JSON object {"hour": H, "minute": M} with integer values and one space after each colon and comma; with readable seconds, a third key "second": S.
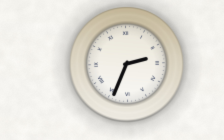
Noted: {"hour": 2, "minute": 34}
